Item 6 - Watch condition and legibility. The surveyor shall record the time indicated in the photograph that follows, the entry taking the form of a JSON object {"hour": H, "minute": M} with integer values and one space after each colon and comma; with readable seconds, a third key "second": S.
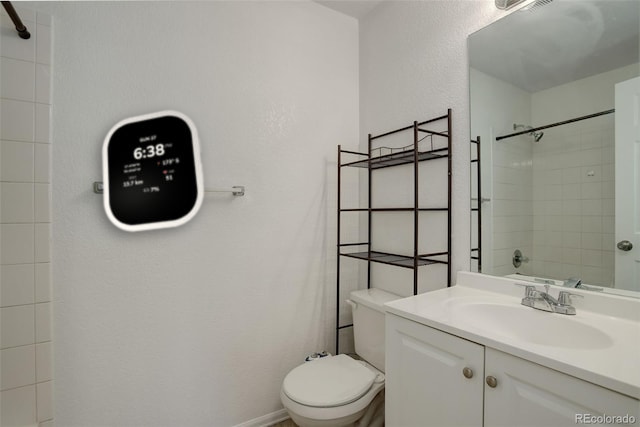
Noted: {"hour": 6, "minute": 38}
